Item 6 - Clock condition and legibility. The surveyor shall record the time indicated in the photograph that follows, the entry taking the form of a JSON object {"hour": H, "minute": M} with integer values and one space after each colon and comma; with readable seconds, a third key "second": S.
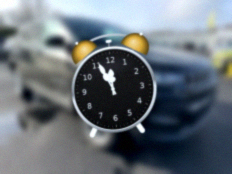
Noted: {"hour": 11, "minute": 56}
